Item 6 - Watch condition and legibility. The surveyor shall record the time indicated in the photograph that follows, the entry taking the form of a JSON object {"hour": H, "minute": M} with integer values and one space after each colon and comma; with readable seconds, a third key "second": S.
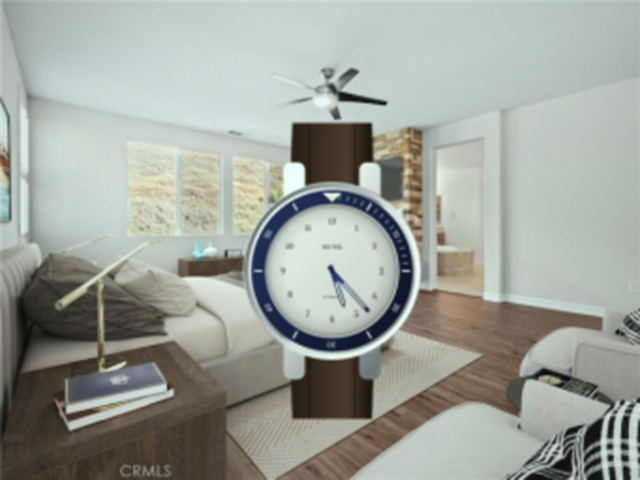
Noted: {"hour": 5, "minute": 23}
